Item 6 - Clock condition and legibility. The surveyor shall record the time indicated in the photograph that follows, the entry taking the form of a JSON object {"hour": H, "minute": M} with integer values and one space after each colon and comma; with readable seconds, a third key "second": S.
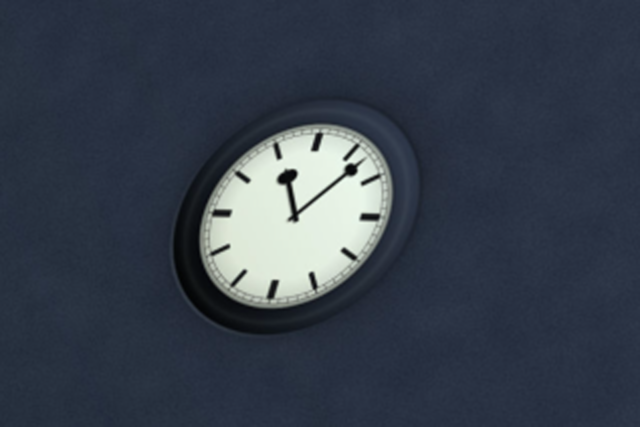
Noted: {"hour": 11, "minute": 7}
